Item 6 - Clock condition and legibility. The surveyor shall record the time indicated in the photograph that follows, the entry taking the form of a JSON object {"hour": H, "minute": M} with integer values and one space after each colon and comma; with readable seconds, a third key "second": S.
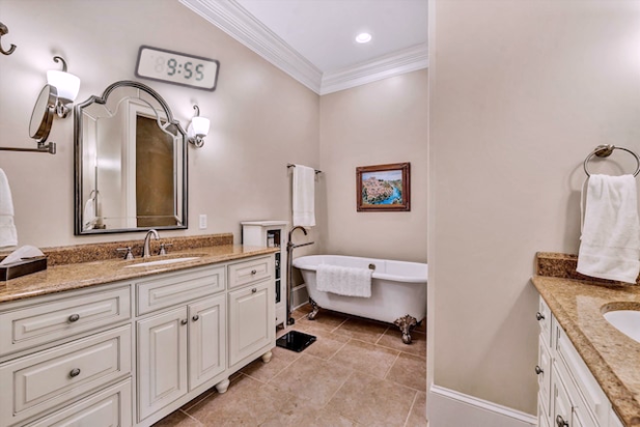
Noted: {"hour": 9, "minute": 55}
